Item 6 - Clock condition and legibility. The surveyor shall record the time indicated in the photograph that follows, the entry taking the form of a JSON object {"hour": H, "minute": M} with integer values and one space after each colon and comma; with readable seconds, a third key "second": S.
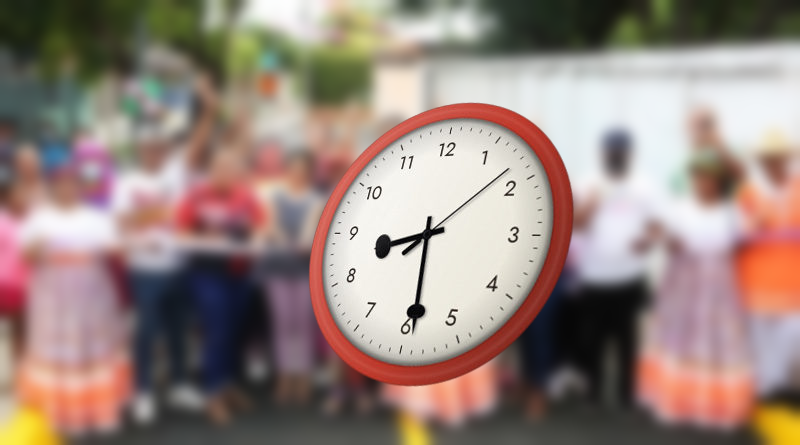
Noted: {"hour": 8, "minute": 29, "second": 8}
